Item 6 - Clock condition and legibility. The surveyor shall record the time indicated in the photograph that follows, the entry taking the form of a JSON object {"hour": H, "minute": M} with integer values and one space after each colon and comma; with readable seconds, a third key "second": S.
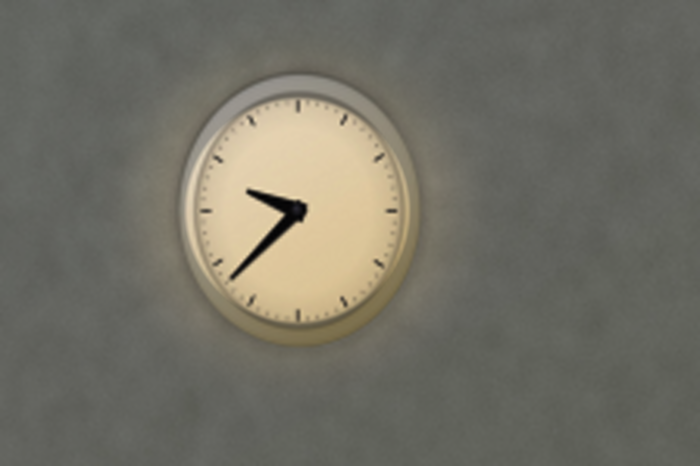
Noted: {"hour": 9, "minute": 38}
